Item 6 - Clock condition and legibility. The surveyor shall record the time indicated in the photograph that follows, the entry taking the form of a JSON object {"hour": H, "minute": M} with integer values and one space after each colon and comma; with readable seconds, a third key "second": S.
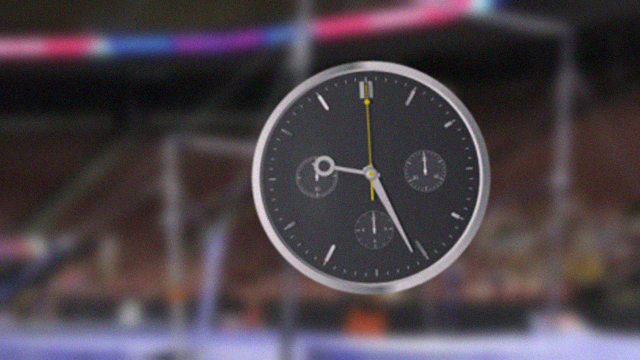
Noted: {"hour": 9, "minute": 26}
